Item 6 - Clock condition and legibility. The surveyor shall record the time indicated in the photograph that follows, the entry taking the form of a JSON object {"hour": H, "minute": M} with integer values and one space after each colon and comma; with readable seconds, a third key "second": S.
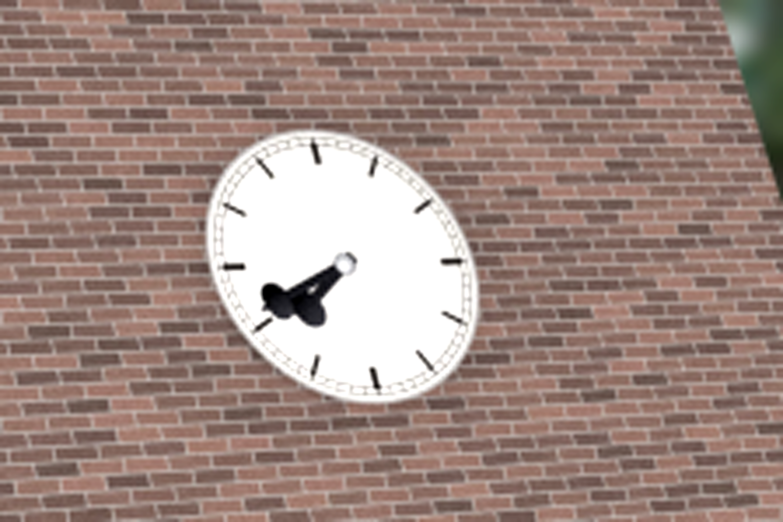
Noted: {"hour": 7, "minute": 41}
